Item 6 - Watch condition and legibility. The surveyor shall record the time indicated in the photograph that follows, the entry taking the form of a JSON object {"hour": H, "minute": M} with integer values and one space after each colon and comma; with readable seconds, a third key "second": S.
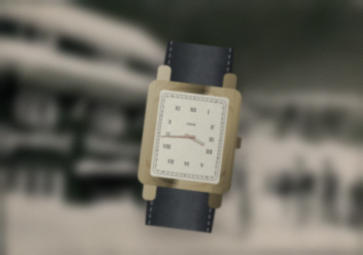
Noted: {"hour": 3, "minute": 44}
